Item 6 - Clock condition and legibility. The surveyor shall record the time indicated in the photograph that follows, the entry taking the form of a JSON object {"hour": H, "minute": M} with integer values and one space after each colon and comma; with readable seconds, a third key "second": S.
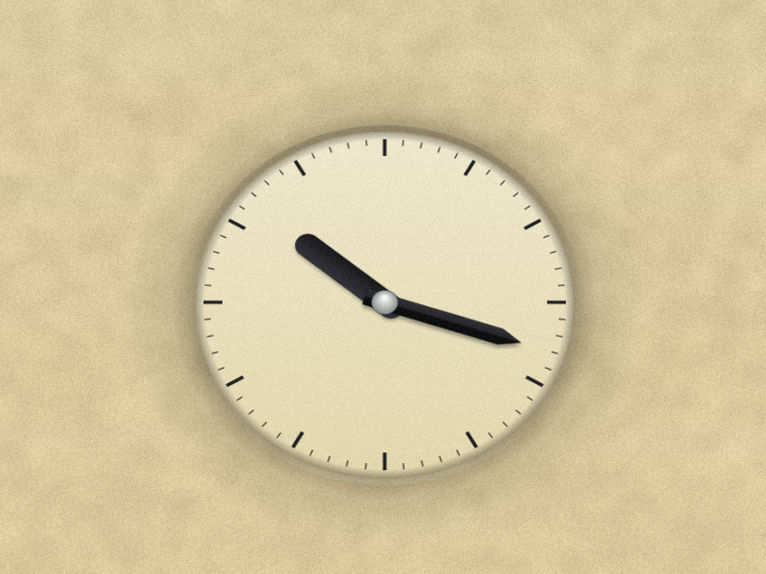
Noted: {"hour": 10, "minute": 18}
